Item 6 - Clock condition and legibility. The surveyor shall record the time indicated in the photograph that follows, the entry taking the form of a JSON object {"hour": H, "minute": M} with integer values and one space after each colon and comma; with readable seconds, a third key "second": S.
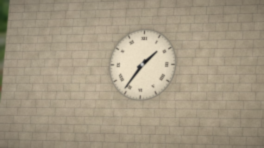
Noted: {"hour": 1, "minute": 36}
